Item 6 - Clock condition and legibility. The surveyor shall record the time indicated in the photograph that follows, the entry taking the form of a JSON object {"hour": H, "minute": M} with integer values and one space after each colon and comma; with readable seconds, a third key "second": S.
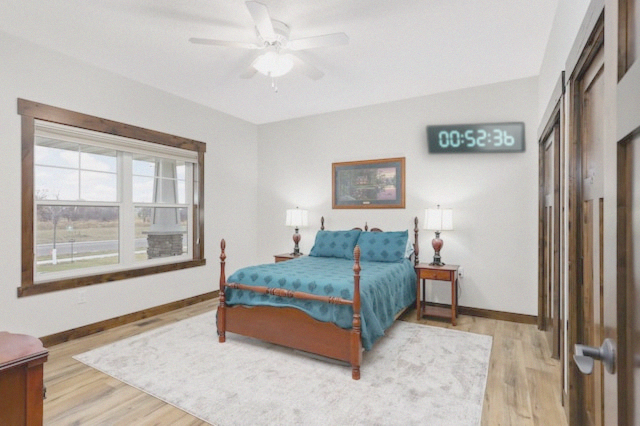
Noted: {"hour": 0, "minute": 52, "second": 36}
